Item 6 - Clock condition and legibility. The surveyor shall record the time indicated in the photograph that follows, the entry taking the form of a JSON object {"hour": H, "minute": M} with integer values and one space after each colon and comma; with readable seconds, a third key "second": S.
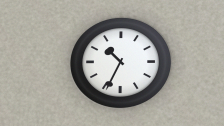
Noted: {"hour": 10, "minute": 34}
